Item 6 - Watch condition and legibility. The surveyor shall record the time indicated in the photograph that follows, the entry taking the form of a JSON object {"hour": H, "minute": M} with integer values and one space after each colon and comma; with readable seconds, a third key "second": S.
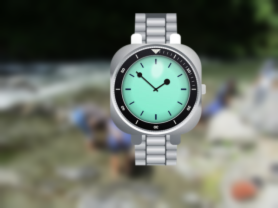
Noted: {"hour": 1, "minute": 52}
